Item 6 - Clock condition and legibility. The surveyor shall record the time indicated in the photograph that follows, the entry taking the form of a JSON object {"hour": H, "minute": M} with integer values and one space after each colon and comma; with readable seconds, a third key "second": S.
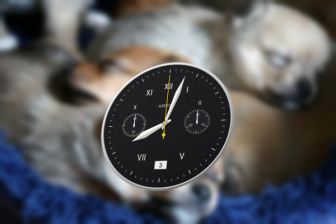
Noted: {"hour": 8, "minute": 3}
